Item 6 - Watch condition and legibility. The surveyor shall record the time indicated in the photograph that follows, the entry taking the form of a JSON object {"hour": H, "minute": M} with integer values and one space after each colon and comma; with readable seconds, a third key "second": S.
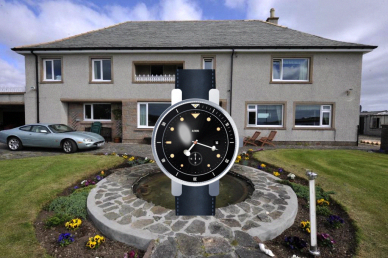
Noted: {"hour": 7, "minute": 18}
